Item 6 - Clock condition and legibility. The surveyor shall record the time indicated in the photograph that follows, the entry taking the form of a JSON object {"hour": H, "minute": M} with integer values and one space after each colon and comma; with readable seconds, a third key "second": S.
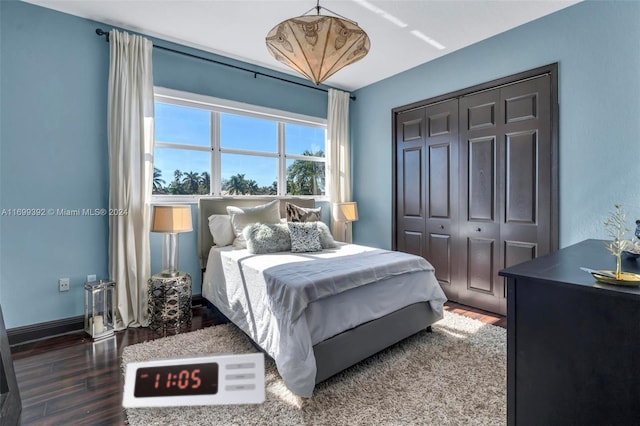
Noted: {"hour": 11, "minute": 5}
